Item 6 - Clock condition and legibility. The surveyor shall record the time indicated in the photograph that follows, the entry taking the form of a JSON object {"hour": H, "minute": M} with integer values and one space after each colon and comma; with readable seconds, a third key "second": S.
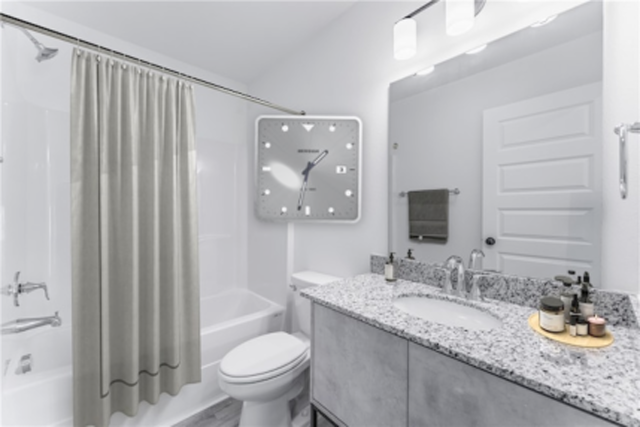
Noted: {"hour": 1, "minute": 32}
